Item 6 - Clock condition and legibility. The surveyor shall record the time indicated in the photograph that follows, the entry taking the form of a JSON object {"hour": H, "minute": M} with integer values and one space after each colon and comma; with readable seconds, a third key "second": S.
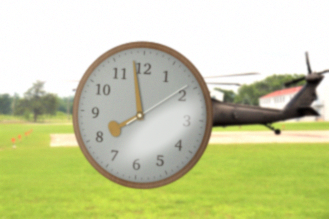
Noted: {"hour": 7, "minute": 58, "second": 9}
